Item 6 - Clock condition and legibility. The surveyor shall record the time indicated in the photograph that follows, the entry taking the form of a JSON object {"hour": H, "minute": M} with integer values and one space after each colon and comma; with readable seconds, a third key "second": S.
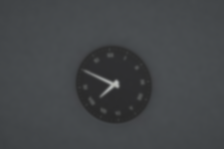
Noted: {"hour": 7, "minute": 50}
